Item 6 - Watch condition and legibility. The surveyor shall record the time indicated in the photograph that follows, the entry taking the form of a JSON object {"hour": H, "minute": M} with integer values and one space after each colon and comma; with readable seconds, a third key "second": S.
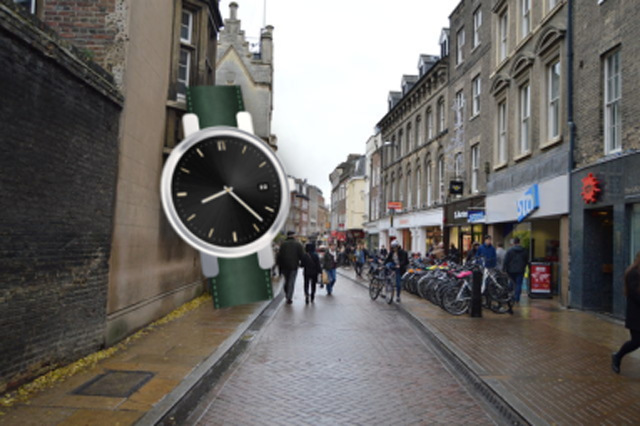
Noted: {"hour": 8, "minute": 23}
